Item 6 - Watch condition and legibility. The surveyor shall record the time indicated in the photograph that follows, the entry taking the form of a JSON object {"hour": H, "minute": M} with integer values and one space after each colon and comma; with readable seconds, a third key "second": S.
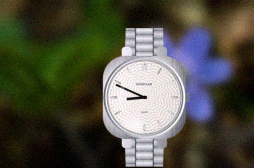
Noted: {"hour": 8, "minute": 49}
